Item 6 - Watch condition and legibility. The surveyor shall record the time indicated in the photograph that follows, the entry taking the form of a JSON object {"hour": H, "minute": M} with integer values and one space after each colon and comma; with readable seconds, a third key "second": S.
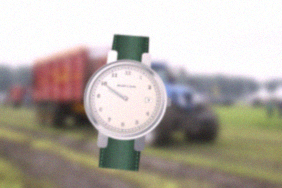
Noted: {"hour": 9, "minute": 50}
